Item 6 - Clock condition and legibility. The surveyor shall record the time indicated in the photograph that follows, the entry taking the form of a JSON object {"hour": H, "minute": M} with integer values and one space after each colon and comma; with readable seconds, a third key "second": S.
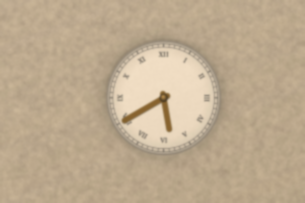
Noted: {"hour": 5, "minute": 40}
